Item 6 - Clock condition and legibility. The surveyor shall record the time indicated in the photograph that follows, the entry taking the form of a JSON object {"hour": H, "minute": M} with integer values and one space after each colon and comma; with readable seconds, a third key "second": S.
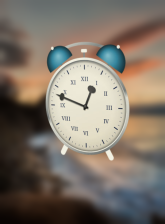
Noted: {"hour": 12, "minute": 48}
